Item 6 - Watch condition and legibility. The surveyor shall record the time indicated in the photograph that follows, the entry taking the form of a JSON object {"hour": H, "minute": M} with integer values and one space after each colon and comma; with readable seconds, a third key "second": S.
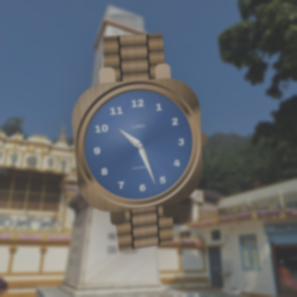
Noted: {"hour": 10, "minute": 27}
